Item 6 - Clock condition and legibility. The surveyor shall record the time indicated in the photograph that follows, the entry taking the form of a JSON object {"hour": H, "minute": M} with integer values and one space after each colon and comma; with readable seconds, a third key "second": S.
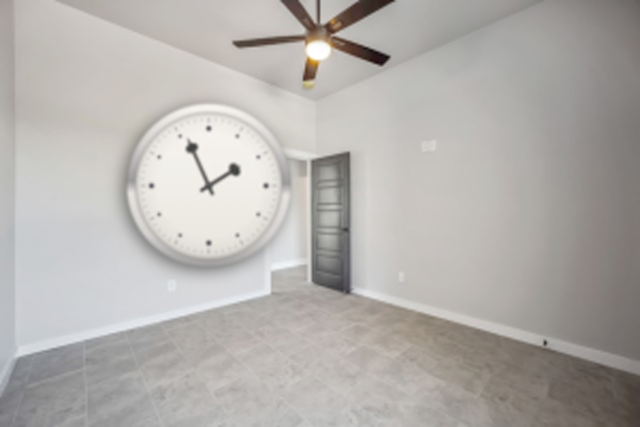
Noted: {"hour": 1, "minute": 56}
